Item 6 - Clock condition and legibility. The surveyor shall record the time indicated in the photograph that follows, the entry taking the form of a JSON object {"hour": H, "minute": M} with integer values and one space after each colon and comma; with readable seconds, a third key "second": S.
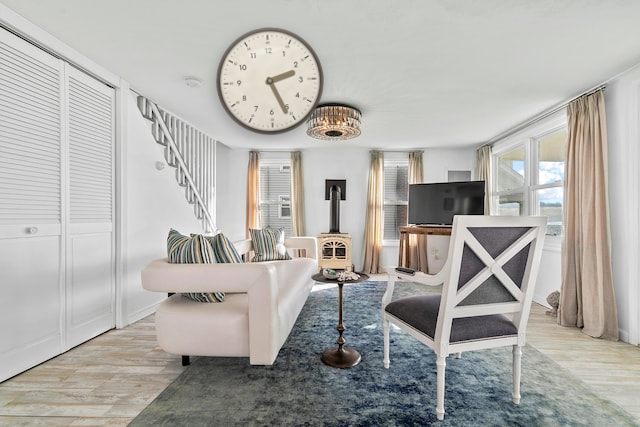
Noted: {"hour": 2, "minute": 26}
